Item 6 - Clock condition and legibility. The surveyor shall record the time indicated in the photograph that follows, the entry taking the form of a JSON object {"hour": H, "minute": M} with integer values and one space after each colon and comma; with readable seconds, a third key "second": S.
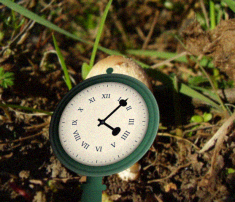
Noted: {"hour": 4, "minute": 7}
